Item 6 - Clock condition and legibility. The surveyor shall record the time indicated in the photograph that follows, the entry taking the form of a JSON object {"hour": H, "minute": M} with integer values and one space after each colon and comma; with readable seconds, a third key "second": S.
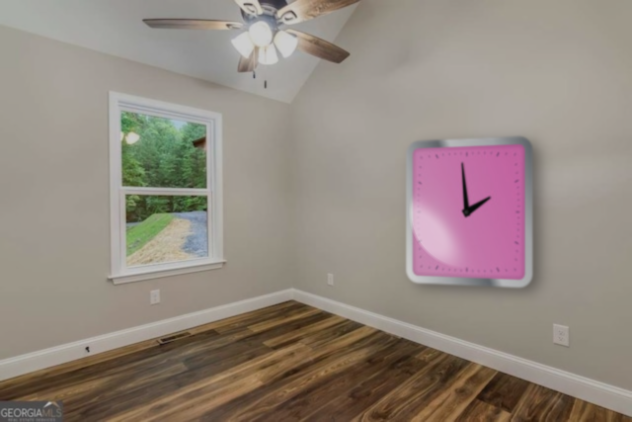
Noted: {"hour": 1, "minute": 59}
